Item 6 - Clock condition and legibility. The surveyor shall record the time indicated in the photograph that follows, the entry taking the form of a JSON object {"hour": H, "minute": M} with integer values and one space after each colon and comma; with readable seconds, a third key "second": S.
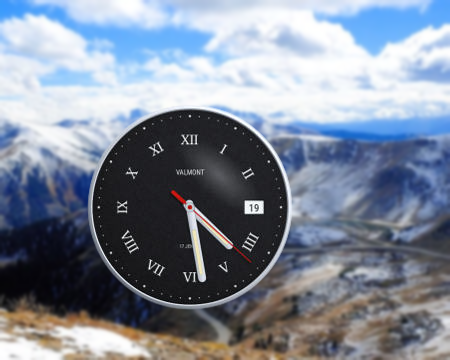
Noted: {"hour": 4, "minute": 28, "second": 22}
